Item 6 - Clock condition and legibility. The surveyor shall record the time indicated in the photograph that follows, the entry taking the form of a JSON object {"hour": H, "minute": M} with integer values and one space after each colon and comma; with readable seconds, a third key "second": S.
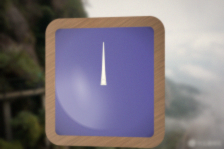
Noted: {"hour": 12, "minute": 0}
